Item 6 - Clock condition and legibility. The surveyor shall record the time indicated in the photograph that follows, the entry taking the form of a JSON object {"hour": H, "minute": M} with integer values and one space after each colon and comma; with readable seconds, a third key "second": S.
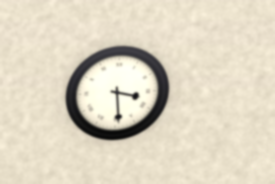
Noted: {"hour": 3, "minute": 29}
